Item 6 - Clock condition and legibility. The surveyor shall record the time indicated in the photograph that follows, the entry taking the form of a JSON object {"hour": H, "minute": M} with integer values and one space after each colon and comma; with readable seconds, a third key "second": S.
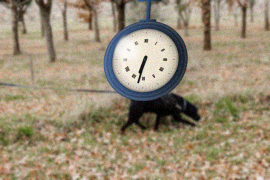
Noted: {"hour": 6, "minute": 32}
